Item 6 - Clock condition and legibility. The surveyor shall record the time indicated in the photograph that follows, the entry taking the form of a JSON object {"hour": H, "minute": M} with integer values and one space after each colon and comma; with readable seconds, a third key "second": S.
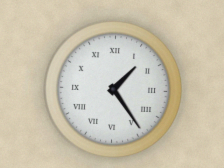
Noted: {"hour": 1, "minute": 24}
